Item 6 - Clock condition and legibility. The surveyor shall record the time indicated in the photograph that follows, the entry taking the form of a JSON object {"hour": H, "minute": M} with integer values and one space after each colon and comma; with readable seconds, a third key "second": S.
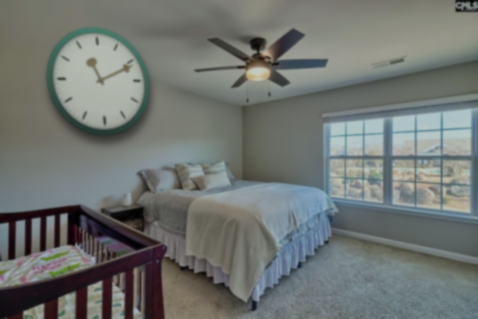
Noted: {"hour": 11, "minute": 11}
